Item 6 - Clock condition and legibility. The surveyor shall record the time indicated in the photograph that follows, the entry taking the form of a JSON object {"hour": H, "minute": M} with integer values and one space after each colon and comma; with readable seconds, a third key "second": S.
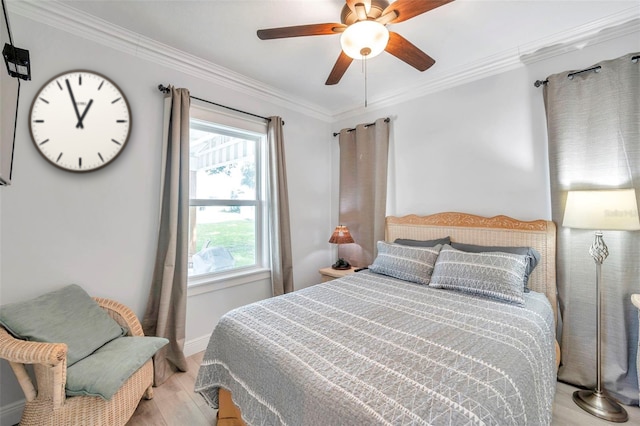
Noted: {"hour": 12, "minute": 57}
